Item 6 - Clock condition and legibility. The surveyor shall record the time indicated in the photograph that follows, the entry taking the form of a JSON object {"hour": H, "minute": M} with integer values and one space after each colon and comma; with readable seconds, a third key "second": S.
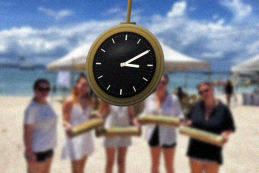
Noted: {"hour": 3, "minute": 10}
